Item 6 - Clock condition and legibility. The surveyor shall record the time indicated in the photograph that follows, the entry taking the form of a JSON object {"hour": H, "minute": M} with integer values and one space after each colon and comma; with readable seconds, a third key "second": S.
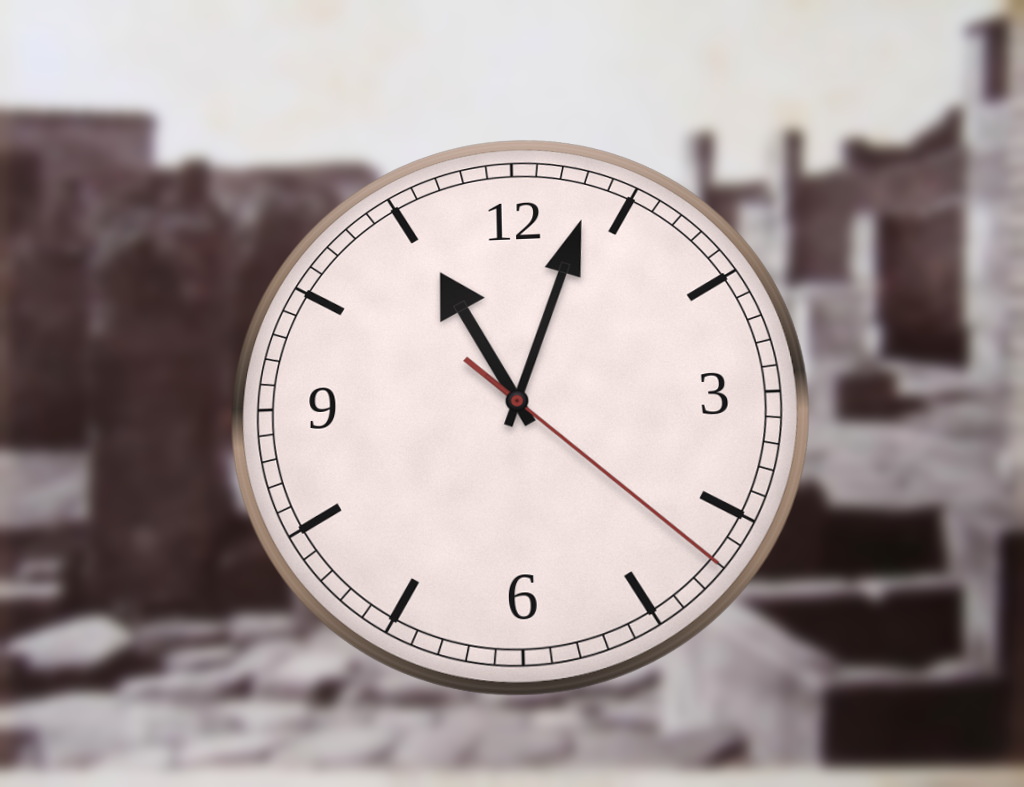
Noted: {"hour": 11, "minute": 3, "second": 22}
